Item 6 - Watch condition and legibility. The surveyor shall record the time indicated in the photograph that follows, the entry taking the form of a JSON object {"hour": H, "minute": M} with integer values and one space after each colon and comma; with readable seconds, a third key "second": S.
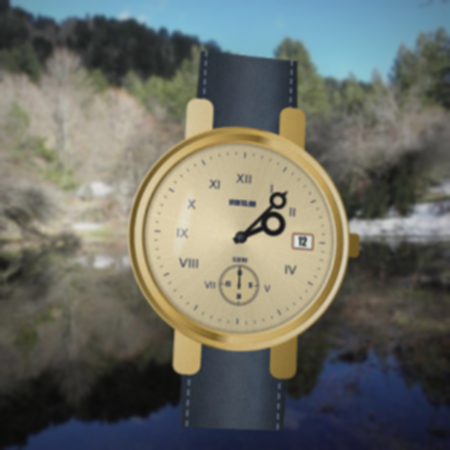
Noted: {"hour": 2, "minute": 7}
